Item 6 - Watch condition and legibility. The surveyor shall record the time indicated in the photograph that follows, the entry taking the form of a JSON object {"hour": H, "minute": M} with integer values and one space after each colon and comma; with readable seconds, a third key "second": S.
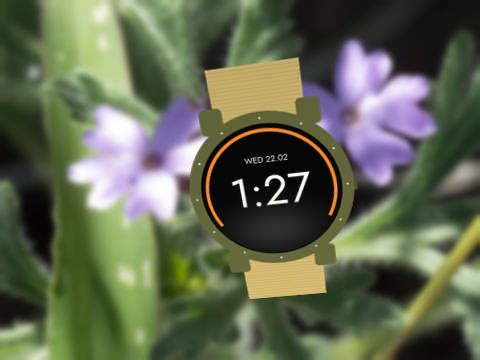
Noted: {"hour": 1, "minute": 27}
